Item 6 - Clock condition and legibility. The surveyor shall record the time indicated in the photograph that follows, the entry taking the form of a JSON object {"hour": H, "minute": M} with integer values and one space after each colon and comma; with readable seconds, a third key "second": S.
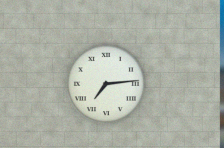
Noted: {"hour": 7, "minute": 14}
